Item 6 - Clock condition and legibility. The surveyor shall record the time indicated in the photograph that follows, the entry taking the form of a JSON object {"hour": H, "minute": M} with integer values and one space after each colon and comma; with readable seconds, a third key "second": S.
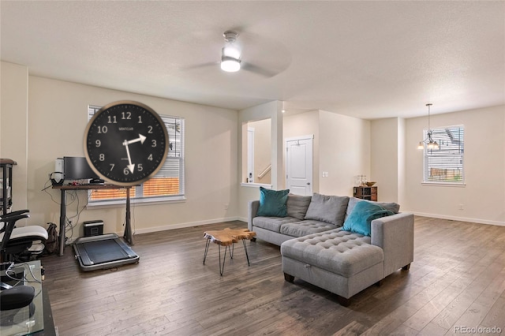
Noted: {"hour": 2, "minute": 28}
